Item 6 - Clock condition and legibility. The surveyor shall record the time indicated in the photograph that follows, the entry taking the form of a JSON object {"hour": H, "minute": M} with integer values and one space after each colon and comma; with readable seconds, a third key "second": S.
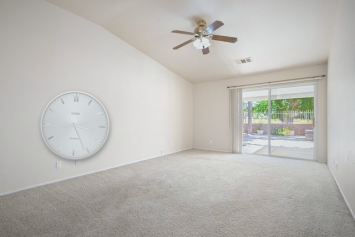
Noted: {"hour": 3, "minute": 26}
